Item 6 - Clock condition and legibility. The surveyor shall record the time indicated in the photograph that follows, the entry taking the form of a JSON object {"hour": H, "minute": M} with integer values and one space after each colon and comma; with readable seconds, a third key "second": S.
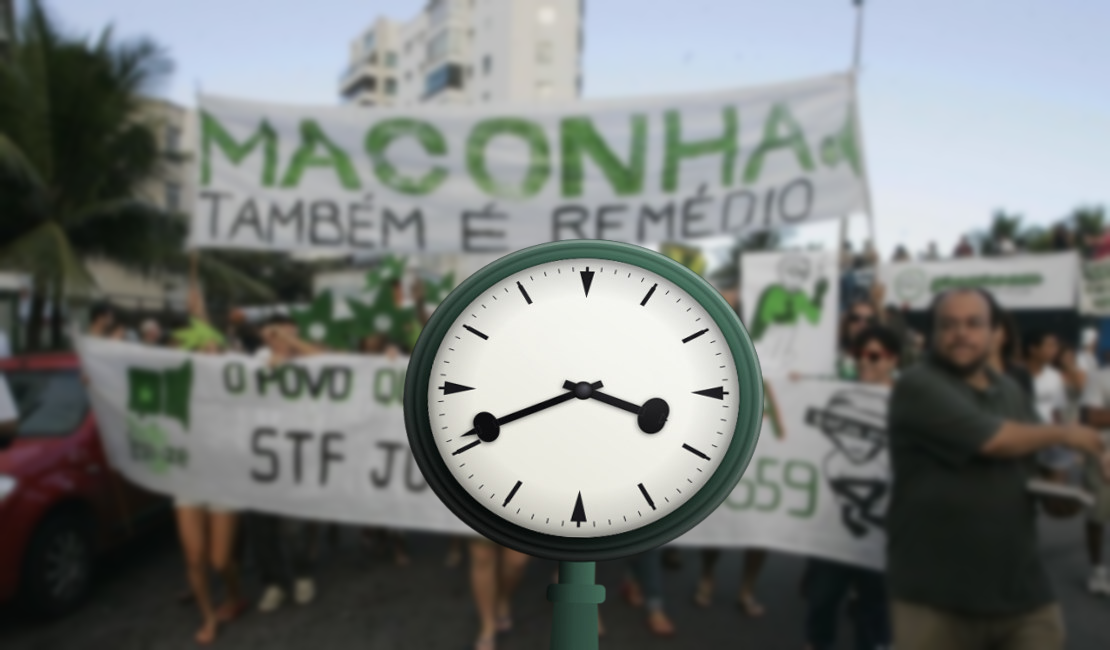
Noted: {"hour": 3, "minute": 41}
